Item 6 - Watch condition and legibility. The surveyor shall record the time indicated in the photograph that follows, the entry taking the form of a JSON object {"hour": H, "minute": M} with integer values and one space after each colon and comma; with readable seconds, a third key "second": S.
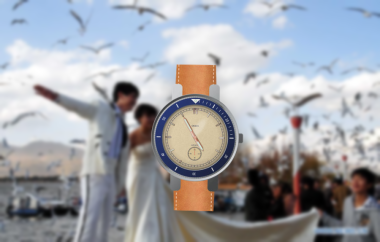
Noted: {"hour": 4, "minute": 55}
